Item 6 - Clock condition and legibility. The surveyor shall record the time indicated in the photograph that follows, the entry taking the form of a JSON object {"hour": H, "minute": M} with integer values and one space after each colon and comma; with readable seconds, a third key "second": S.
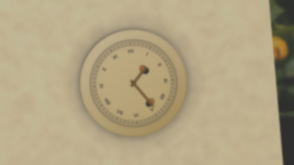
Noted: {"hour": 1, "minute": 24}
